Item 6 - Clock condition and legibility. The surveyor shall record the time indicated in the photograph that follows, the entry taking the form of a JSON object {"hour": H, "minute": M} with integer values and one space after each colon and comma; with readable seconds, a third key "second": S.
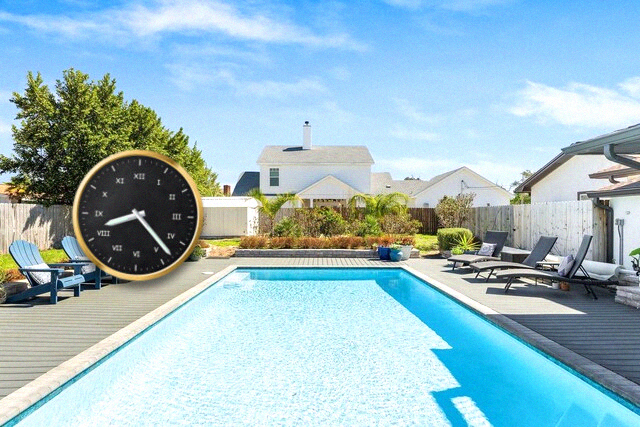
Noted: {"hour": 8, "minute": 23}
